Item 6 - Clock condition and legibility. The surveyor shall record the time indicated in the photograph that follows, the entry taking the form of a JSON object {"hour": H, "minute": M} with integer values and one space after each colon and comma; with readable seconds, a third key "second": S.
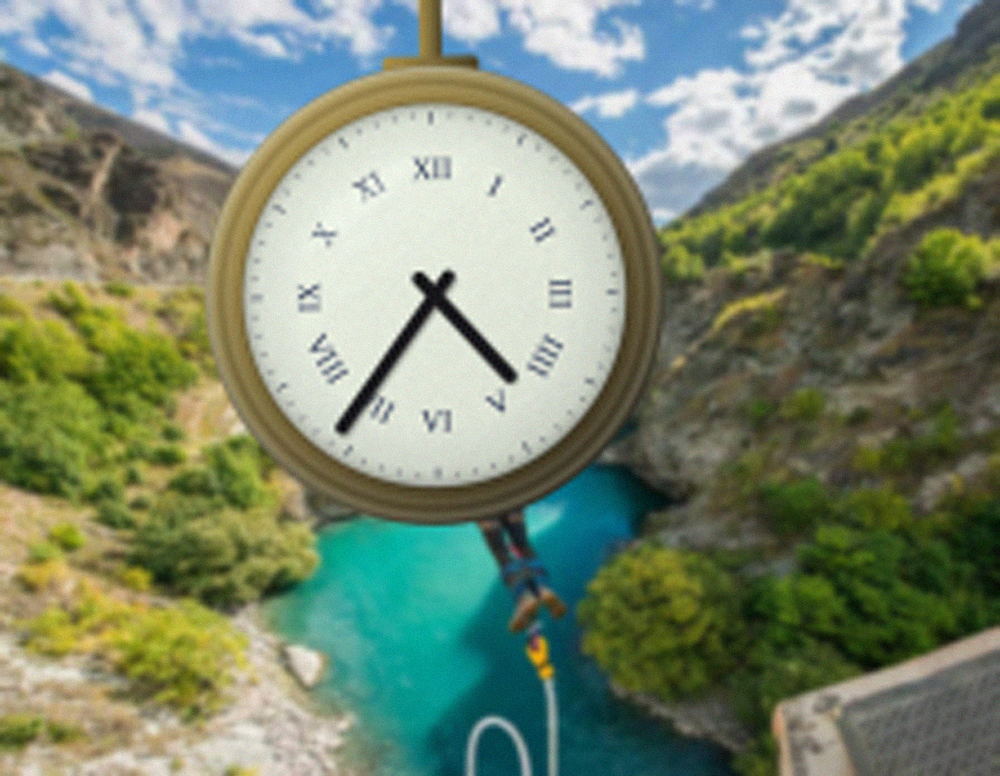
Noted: {"hour": 4, "minute": 36}
